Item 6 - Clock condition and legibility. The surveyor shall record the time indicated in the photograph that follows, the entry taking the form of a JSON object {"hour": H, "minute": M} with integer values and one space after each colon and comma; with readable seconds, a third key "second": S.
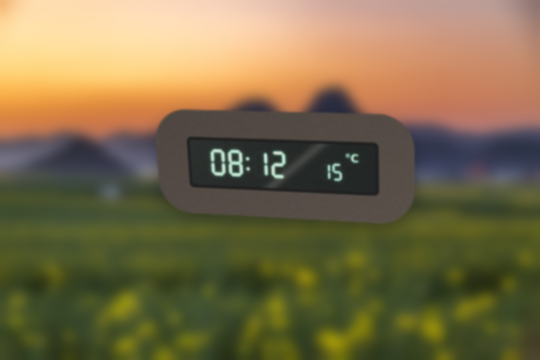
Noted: {"hour": 8, "minute": 12}
